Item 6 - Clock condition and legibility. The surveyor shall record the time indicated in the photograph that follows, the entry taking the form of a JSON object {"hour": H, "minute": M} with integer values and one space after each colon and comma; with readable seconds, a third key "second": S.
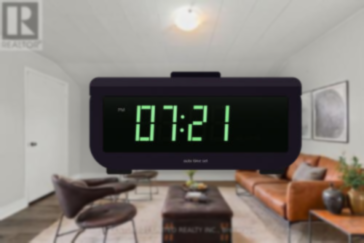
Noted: {"hour": 7, "minute": 21}
